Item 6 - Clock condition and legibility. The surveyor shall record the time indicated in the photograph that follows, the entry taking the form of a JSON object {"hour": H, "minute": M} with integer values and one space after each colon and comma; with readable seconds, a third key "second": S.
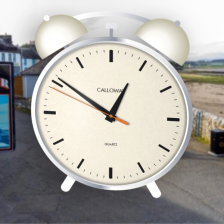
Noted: {"hour": 12, "minute": 50, "second": 49}
